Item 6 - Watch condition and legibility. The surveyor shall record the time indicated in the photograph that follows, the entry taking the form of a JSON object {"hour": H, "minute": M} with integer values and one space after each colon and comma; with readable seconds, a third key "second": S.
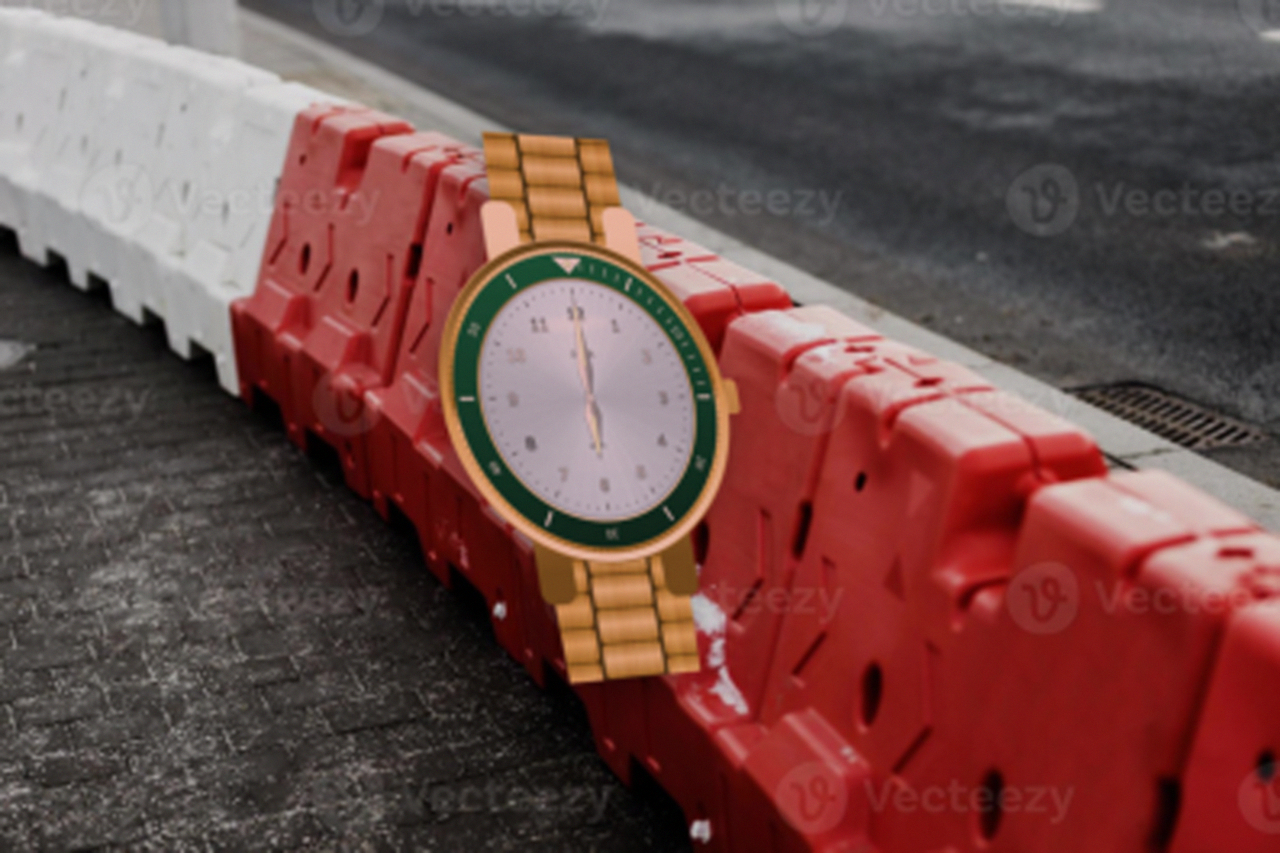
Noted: {"hour": 6, "minute": 0}
